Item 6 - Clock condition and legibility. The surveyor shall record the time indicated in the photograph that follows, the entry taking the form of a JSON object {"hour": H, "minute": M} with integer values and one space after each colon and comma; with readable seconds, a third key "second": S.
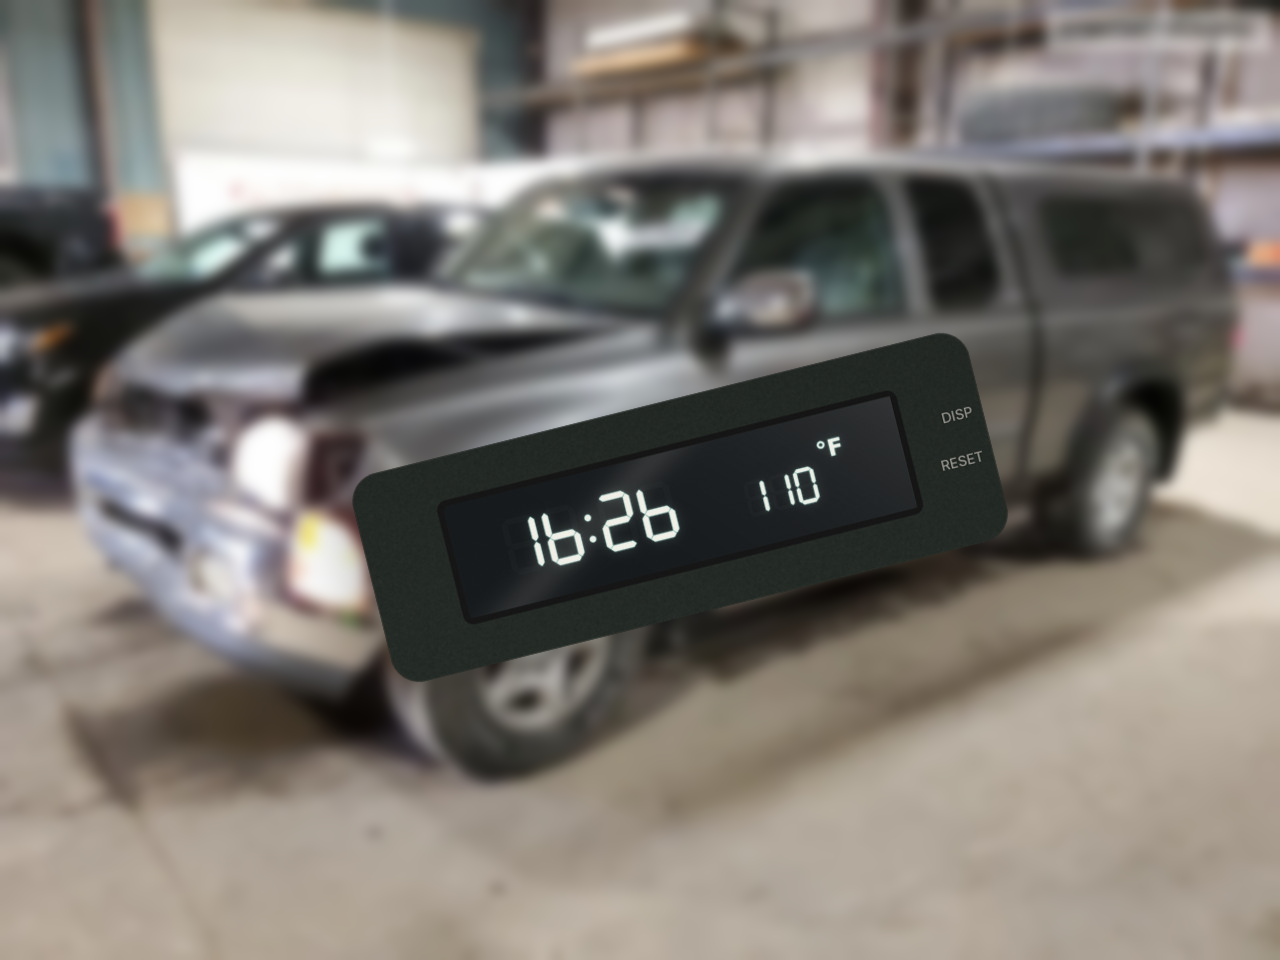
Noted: {"hour": 16, "minute": 26}
